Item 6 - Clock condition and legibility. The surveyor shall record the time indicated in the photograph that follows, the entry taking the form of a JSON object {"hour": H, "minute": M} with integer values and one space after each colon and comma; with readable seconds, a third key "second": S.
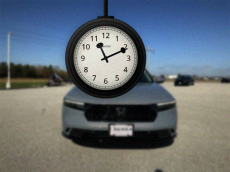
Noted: {"hour": 11, "minute": 11}
